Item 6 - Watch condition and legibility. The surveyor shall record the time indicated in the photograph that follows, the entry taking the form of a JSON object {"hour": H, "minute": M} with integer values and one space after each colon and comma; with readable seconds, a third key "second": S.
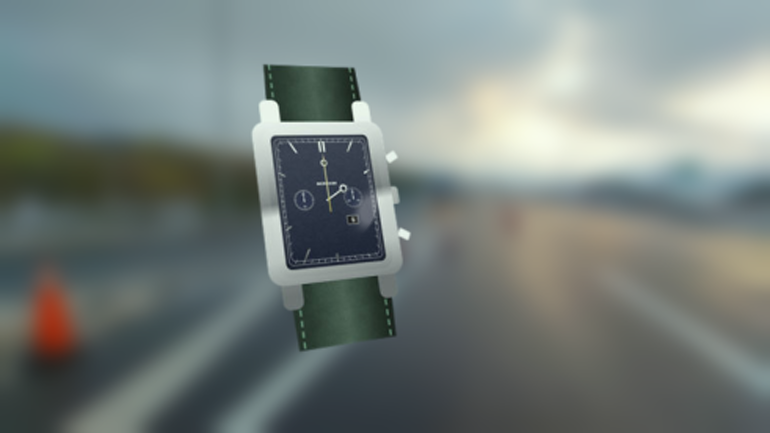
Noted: {"hour": 2, "minute": 0}
